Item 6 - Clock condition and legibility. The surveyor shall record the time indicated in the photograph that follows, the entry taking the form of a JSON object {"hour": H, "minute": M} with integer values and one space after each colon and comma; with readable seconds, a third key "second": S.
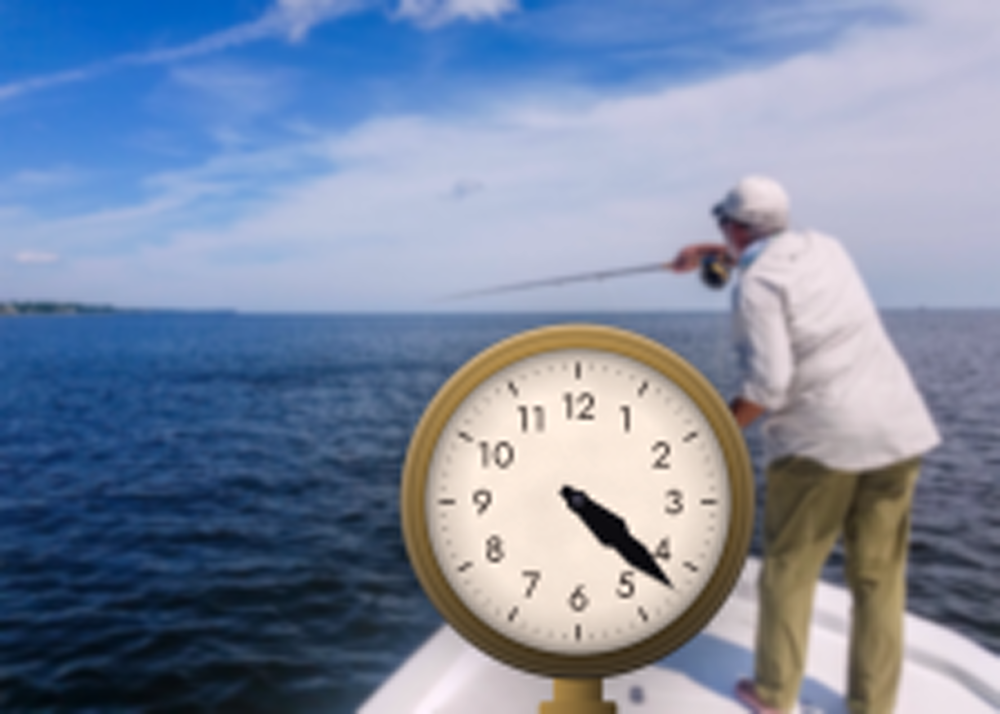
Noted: {"hour": 4, "minute": 22}
